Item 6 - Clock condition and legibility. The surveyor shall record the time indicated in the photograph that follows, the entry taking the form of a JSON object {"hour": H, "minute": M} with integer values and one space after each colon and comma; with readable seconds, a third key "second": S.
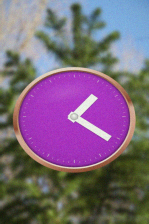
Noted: {"hour": 1, "minute": 21}
